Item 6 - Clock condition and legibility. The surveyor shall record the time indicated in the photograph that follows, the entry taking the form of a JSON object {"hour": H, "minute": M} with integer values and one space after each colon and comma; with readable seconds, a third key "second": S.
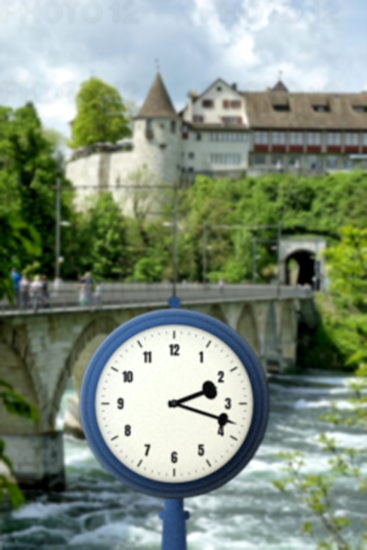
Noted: {"hour": 2, "minute": 18}
